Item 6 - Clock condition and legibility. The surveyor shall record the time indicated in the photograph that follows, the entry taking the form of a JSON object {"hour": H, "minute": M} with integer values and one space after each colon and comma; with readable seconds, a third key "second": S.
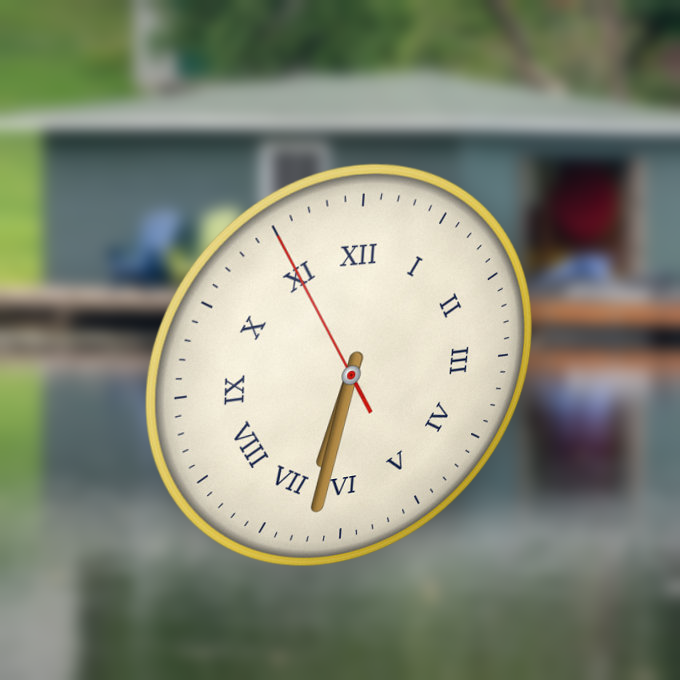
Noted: {"hour": 6, "minute": 31, "second": 55}
